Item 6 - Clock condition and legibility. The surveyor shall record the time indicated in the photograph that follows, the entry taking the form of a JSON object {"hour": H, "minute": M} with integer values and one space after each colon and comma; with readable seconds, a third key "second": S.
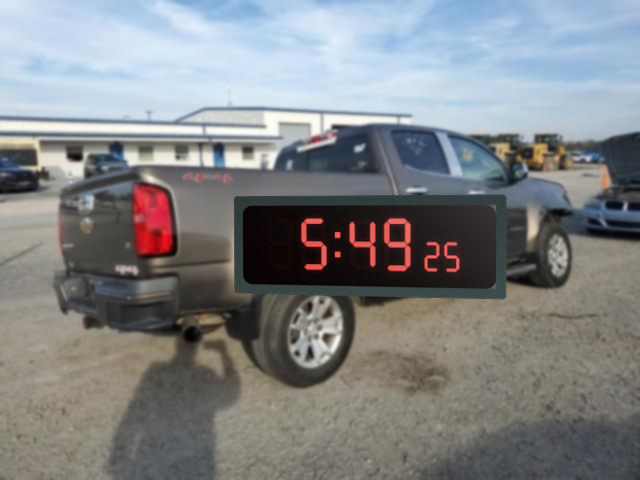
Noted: {"hour": 5, "minute": 49, "second": 25}
